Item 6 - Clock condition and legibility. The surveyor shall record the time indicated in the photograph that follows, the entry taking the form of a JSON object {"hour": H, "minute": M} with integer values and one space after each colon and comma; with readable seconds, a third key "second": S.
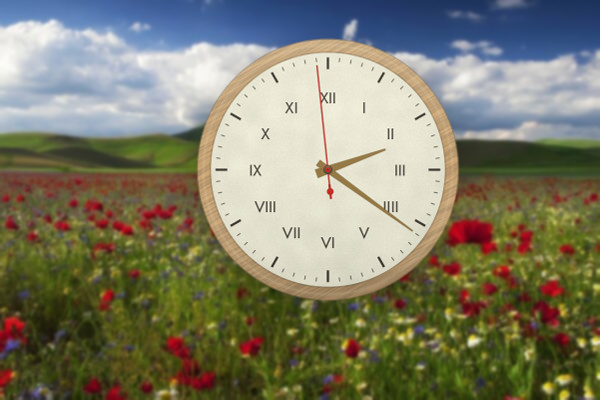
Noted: {"hour": 2, "minute": 20, "second": 59}
